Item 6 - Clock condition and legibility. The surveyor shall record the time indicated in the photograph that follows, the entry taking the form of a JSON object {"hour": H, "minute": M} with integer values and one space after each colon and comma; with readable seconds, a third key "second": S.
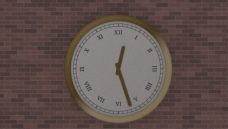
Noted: {"hour": 12, "minute": 27}
